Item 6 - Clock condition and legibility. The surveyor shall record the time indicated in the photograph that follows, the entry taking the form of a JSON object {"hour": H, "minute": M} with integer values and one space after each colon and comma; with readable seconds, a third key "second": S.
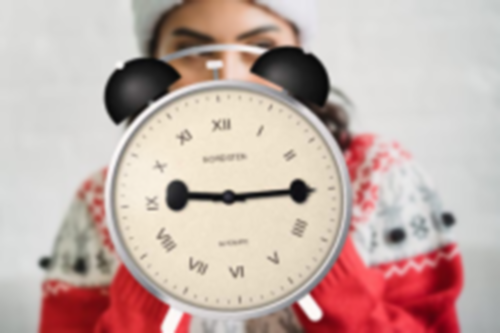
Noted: {"hour": 9, "minute": 15}
